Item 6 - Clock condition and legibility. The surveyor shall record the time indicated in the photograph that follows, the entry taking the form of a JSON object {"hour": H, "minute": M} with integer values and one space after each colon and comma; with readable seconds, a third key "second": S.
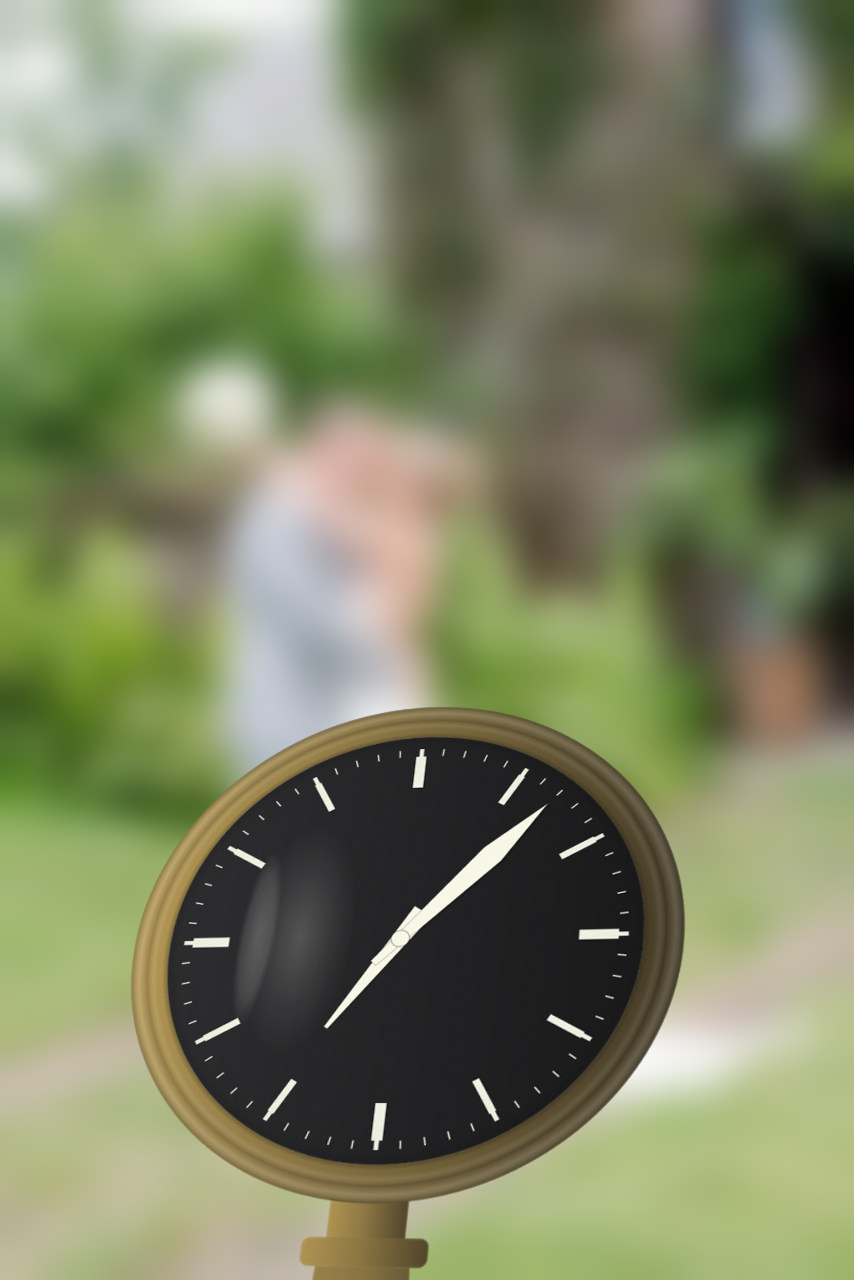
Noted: {"hour": 7, "minute": 7}
